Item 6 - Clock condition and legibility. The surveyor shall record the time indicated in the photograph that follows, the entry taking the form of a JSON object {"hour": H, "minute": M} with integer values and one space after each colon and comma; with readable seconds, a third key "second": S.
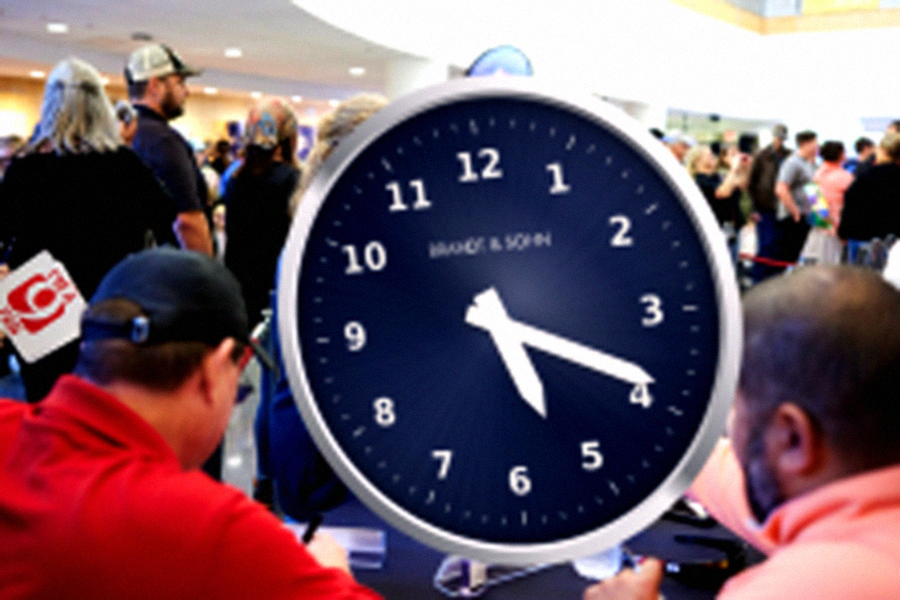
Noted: {"hour": 5, "minute": 19}
